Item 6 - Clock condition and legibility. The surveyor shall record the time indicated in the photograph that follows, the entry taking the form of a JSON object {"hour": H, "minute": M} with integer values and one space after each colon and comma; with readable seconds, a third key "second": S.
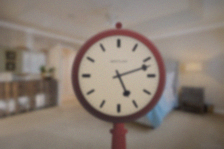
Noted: {"hour": 5, "minute": 12}
